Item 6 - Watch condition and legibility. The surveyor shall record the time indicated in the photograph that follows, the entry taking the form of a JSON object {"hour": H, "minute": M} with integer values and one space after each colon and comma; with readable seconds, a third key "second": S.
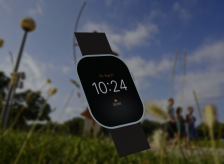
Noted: {"hour": 10, "minute": 24}
